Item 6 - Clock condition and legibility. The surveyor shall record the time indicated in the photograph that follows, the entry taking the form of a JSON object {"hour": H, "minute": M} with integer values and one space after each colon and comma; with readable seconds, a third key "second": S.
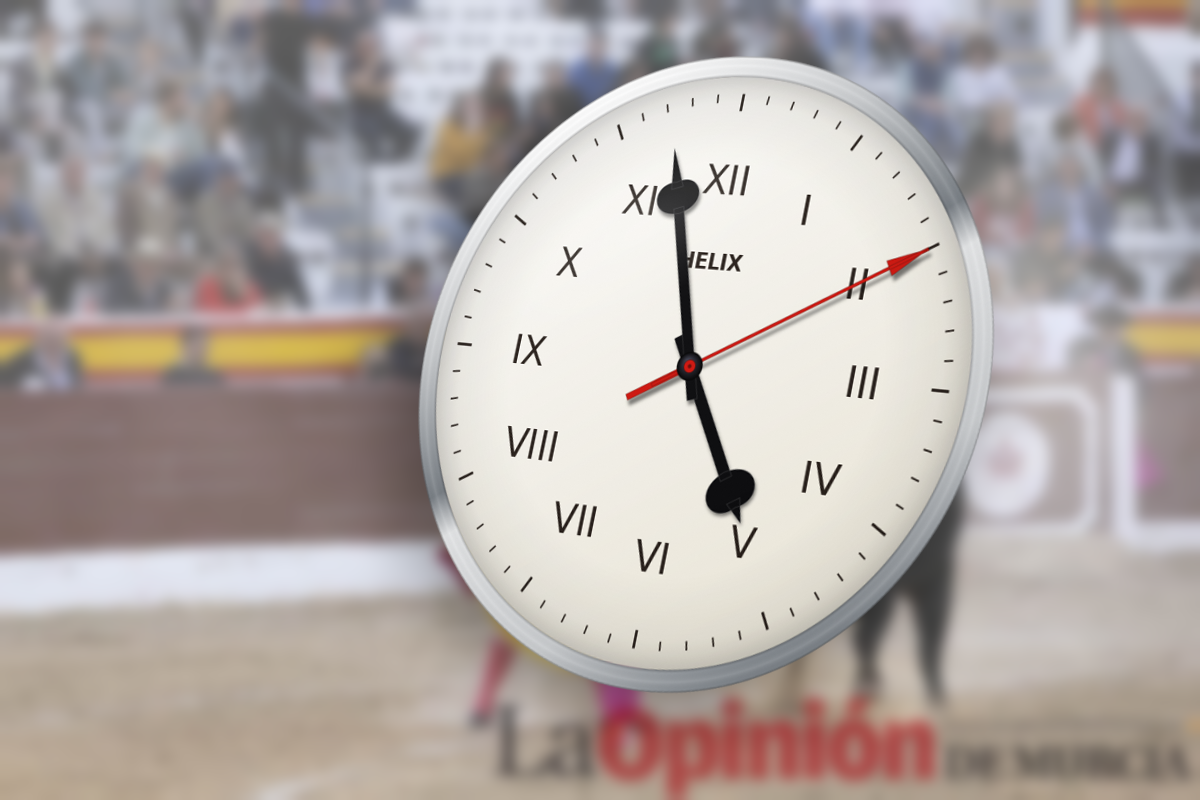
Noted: {"hour": 4, "minute": 57, "second": 10}
